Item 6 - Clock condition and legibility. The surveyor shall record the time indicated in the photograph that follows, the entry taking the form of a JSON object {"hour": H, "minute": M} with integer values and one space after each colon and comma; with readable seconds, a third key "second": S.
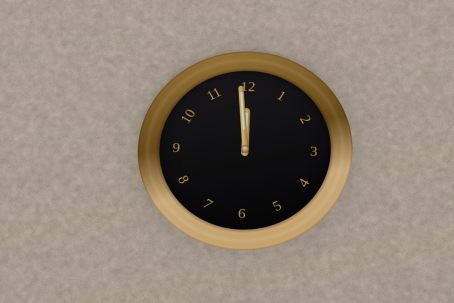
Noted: {"hour": 11, "minute": 59}
